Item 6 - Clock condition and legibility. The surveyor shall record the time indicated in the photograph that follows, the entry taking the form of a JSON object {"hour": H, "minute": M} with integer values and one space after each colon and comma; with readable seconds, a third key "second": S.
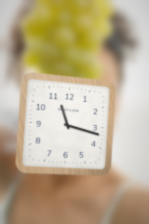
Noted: {"hour": 11, "minute": 17}
